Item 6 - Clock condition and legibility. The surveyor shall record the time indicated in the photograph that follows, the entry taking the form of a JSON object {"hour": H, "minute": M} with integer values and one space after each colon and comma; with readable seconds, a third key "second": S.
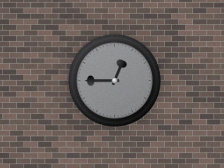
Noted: {"hour": 12, "minute": 45}
